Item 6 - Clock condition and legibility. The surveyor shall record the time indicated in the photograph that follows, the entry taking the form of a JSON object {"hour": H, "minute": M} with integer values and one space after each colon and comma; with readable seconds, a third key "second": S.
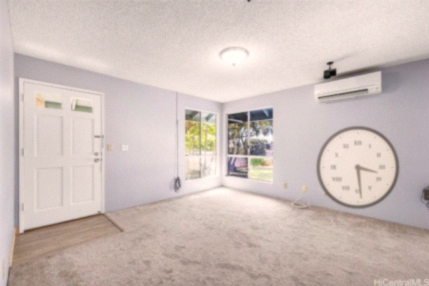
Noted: {"hour": 3, "minute": 29}
